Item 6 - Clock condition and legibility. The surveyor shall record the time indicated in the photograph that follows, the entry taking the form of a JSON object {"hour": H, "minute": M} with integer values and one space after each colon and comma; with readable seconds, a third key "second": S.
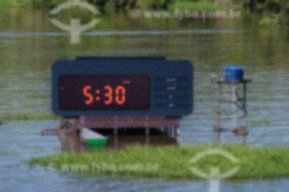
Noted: {"hour": 5, "minute": 30}
